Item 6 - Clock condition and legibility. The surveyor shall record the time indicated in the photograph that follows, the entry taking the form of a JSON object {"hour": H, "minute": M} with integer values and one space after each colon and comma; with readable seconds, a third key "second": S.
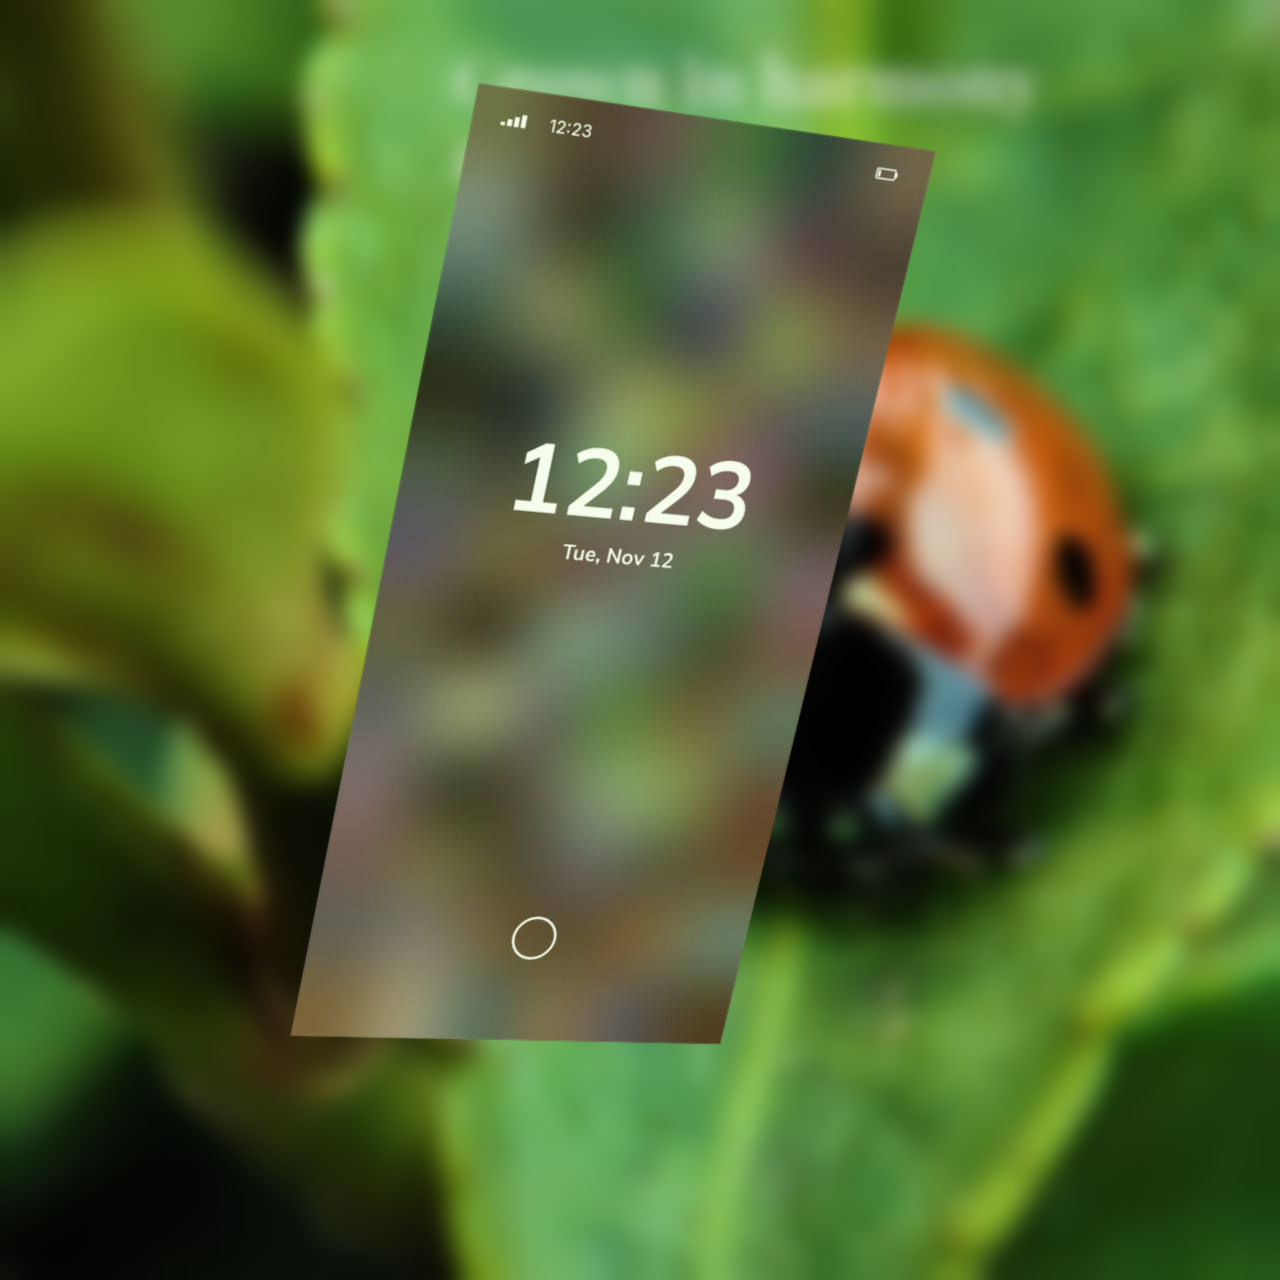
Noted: {"hour": 12, "minute": 23}
